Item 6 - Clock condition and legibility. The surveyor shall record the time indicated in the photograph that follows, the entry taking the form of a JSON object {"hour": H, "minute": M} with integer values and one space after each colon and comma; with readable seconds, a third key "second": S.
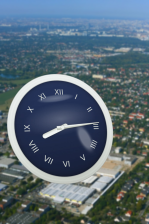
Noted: {"hour": 8, "minute": 14}
